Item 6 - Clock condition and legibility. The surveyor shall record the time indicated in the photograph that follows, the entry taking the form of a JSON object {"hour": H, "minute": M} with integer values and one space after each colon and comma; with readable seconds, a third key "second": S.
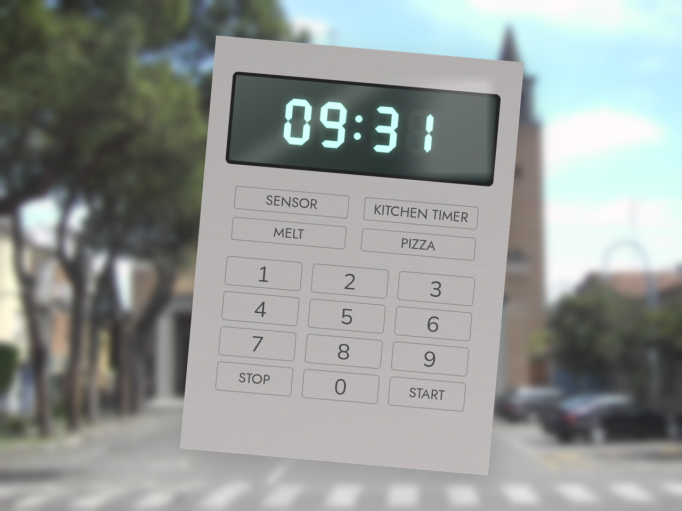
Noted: {"hour": 9, "minute": 31}
